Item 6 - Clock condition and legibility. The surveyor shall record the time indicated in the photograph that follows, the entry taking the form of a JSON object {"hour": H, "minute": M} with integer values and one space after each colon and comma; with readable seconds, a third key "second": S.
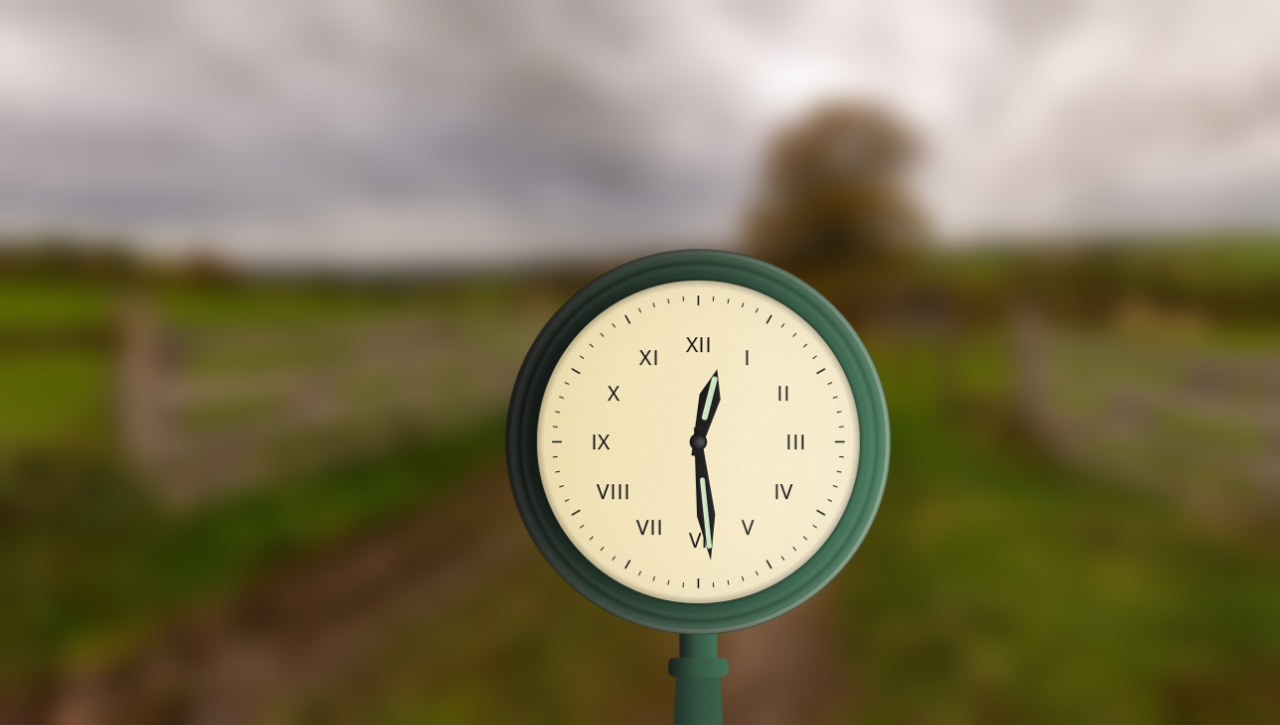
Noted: {"hour": 12, "minute": 29}
